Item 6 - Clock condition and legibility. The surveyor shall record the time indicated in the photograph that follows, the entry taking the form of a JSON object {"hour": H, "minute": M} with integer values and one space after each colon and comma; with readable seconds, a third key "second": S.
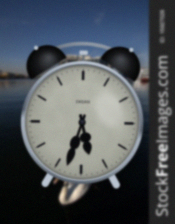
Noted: {"hour": 5, "minute": 33}
